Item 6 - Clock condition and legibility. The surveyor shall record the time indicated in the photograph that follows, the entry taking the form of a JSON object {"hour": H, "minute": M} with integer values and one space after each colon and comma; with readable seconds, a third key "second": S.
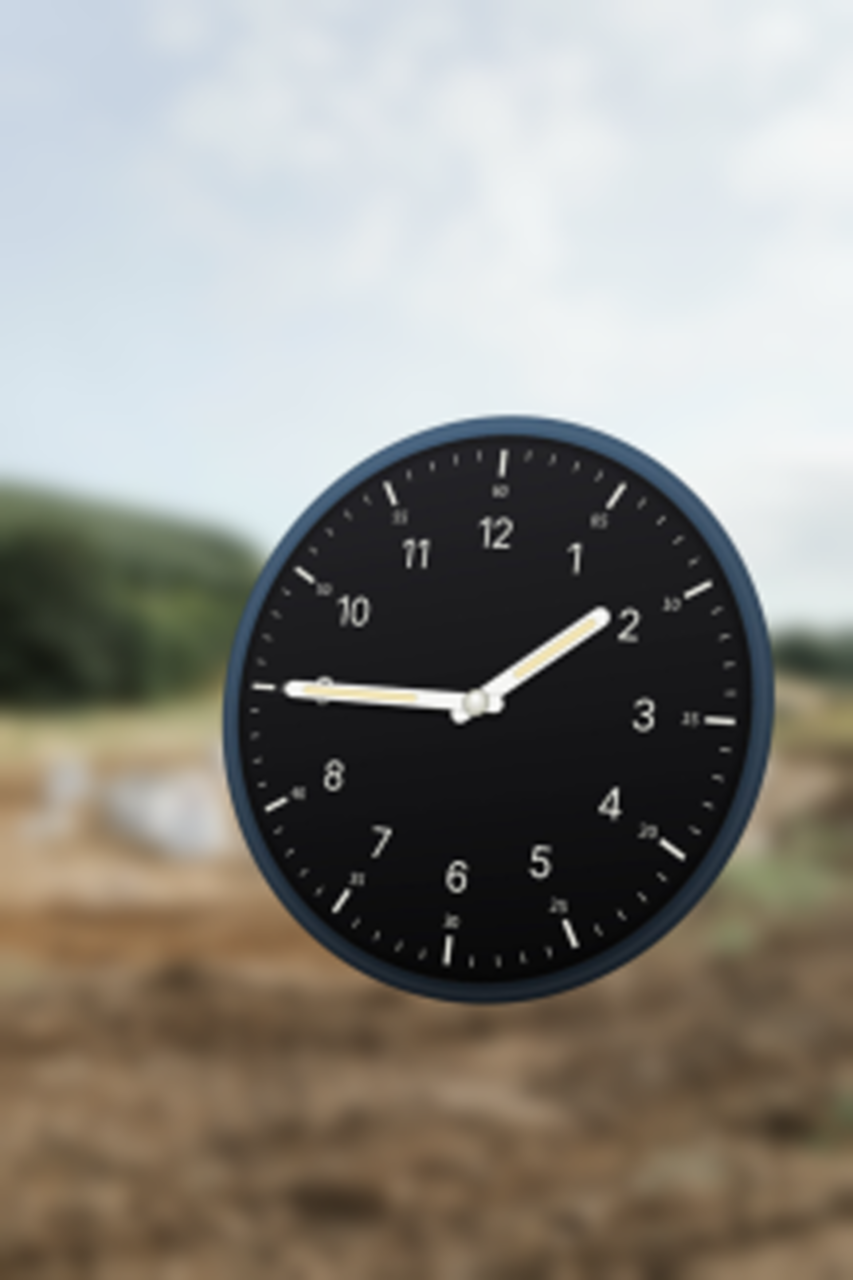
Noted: {"hour": 1, "minute": 45}
